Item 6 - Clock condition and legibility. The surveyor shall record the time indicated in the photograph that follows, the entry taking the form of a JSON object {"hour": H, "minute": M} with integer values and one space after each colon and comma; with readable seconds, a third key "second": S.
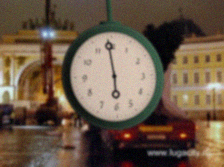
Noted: {"hour": 5, "minute": 59}
